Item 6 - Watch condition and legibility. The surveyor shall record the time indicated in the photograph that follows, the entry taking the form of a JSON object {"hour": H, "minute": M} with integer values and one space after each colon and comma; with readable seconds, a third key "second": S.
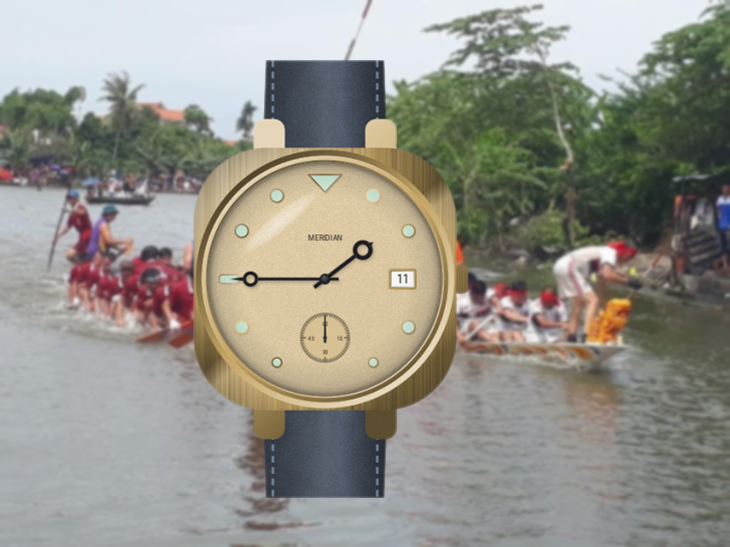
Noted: {"hour": 1, "minute": 45}
